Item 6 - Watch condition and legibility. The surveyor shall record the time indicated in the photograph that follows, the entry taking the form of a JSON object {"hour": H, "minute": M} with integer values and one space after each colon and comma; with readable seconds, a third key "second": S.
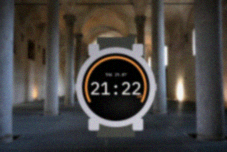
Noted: {"hour": 21, "minute": 22}
